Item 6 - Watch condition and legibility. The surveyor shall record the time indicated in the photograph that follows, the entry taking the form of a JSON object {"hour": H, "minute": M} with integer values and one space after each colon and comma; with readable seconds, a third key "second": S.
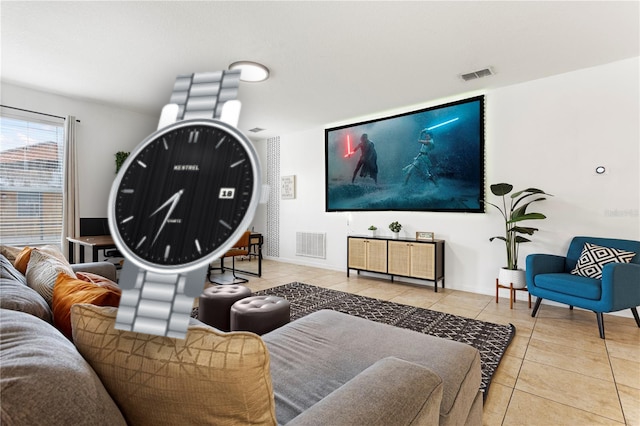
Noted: {"hour": 7, "minute": 33}
